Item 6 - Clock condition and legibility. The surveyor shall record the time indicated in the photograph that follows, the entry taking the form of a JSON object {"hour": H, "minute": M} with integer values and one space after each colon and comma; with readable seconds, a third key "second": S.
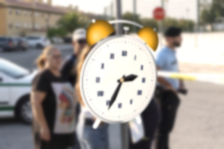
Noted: {"hour": 2, "minute": 34}
